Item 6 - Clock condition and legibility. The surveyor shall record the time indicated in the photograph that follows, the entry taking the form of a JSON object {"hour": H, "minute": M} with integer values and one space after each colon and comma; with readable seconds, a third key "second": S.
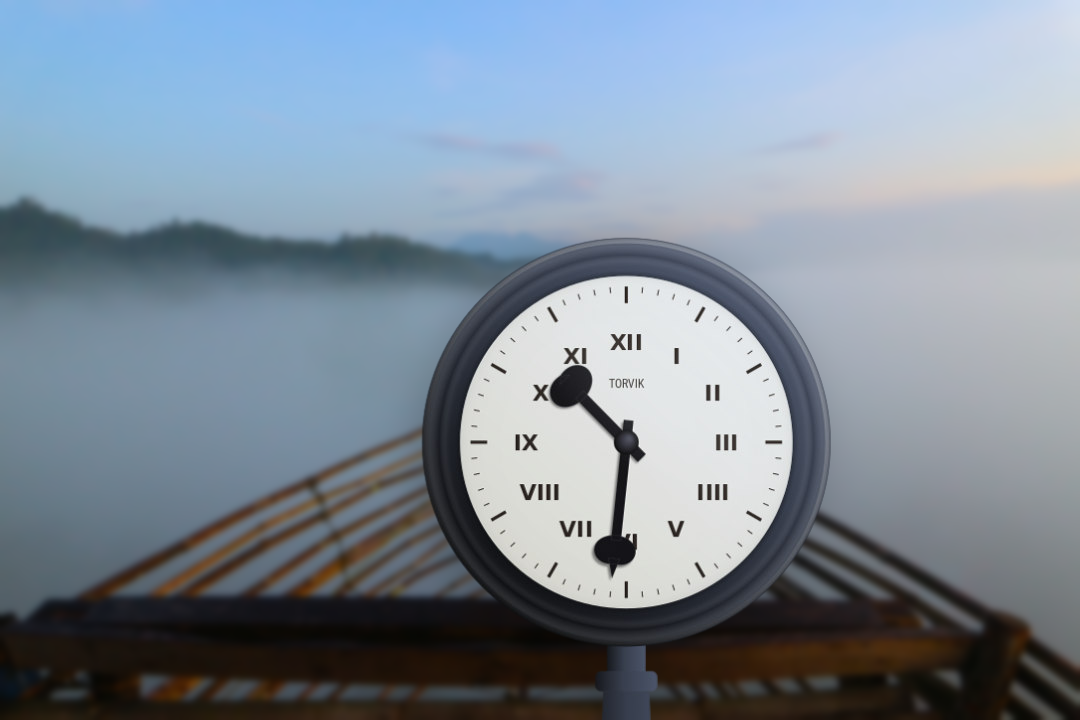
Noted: {"hour": 10, "minute": 31}
